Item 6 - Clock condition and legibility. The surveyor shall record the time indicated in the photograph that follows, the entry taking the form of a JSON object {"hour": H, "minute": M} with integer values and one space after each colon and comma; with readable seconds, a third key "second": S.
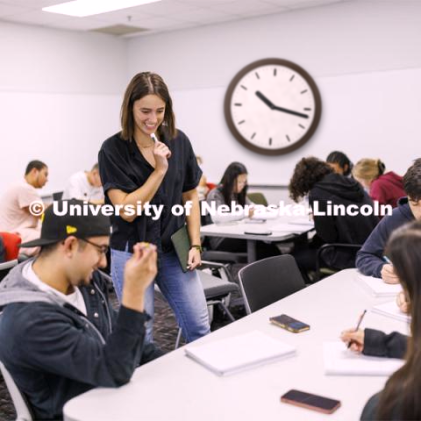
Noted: {"hour": 10, "minute": 17}
